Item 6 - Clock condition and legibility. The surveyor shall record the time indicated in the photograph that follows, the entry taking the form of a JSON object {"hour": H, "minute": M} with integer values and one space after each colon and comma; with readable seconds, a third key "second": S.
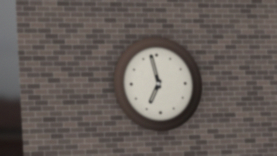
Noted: {"hour": 6, "minute": 58}
